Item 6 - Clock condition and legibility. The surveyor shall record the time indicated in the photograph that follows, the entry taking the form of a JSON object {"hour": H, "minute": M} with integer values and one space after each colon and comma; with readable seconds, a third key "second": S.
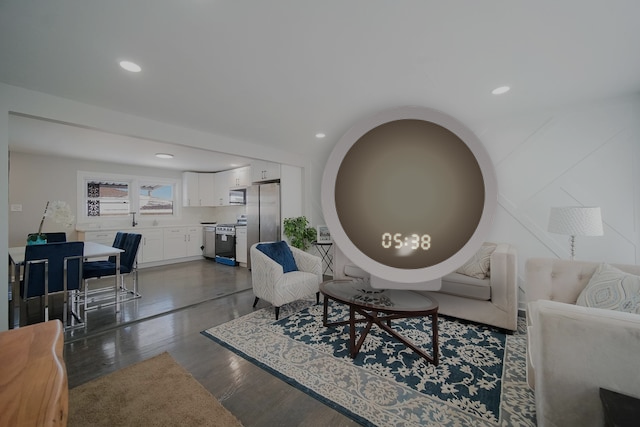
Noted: {"hour": 5, "minute": 38}
